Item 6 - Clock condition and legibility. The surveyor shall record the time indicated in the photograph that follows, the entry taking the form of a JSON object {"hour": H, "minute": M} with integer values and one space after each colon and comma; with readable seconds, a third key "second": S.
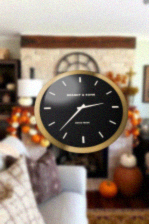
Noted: {"hour": 2, "minute": 37}
